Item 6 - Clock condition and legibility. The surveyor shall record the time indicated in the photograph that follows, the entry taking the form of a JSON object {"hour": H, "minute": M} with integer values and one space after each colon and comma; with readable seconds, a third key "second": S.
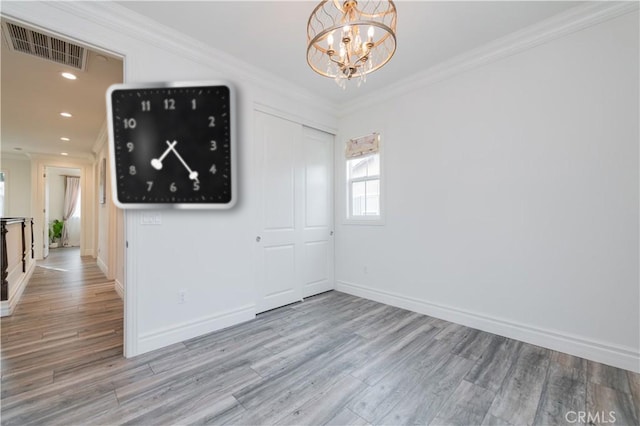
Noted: {"hour": 7, "minute": 24}
